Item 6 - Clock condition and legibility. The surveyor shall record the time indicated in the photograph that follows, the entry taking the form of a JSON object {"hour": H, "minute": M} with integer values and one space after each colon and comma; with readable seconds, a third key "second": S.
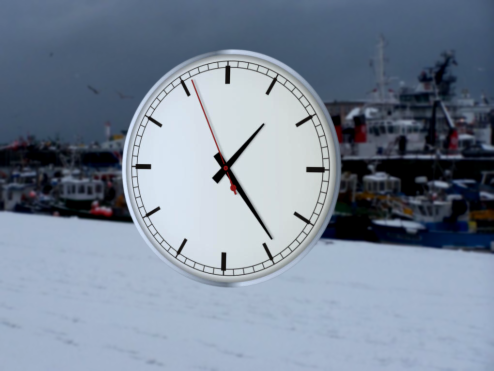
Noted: {"hour": 1, "minute": 23, "second": 56}
